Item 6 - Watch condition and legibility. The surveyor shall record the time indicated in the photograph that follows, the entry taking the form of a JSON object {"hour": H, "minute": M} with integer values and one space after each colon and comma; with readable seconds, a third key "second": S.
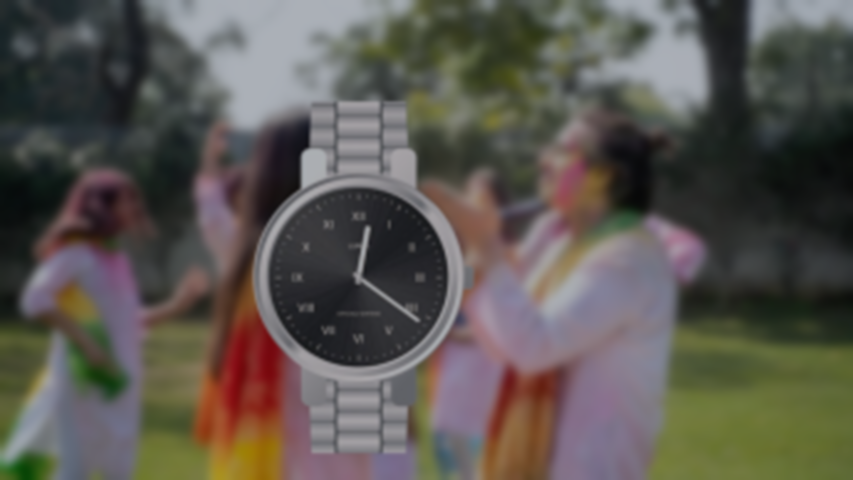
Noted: {"hour": 12, "minute": 21}
